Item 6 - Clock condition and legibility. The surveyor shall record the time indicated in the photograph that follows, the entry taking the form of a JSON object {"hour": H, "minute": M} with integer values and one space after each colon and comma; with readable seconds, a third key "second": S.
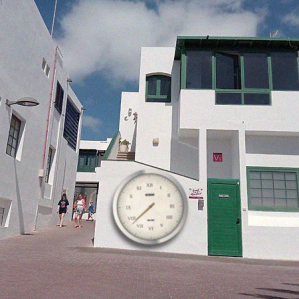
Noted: {"hour": 7, "minute": 38}
